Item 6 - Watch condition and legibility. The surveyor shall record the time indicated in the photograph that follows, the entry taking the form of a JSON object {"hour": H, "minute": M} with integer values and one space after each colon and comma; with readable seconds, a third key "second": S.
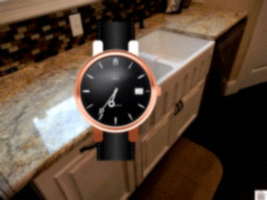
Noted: {"hour": 6, "minute": 36}
